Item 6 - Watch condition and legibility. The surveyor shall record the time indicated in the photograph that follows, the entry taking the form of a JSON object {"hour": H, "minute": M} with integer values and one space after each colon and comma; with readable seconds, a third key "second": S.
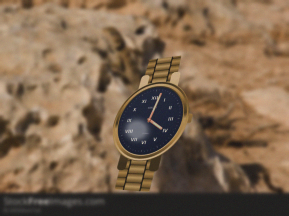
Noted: {"hour": 4, "minute": 2}
